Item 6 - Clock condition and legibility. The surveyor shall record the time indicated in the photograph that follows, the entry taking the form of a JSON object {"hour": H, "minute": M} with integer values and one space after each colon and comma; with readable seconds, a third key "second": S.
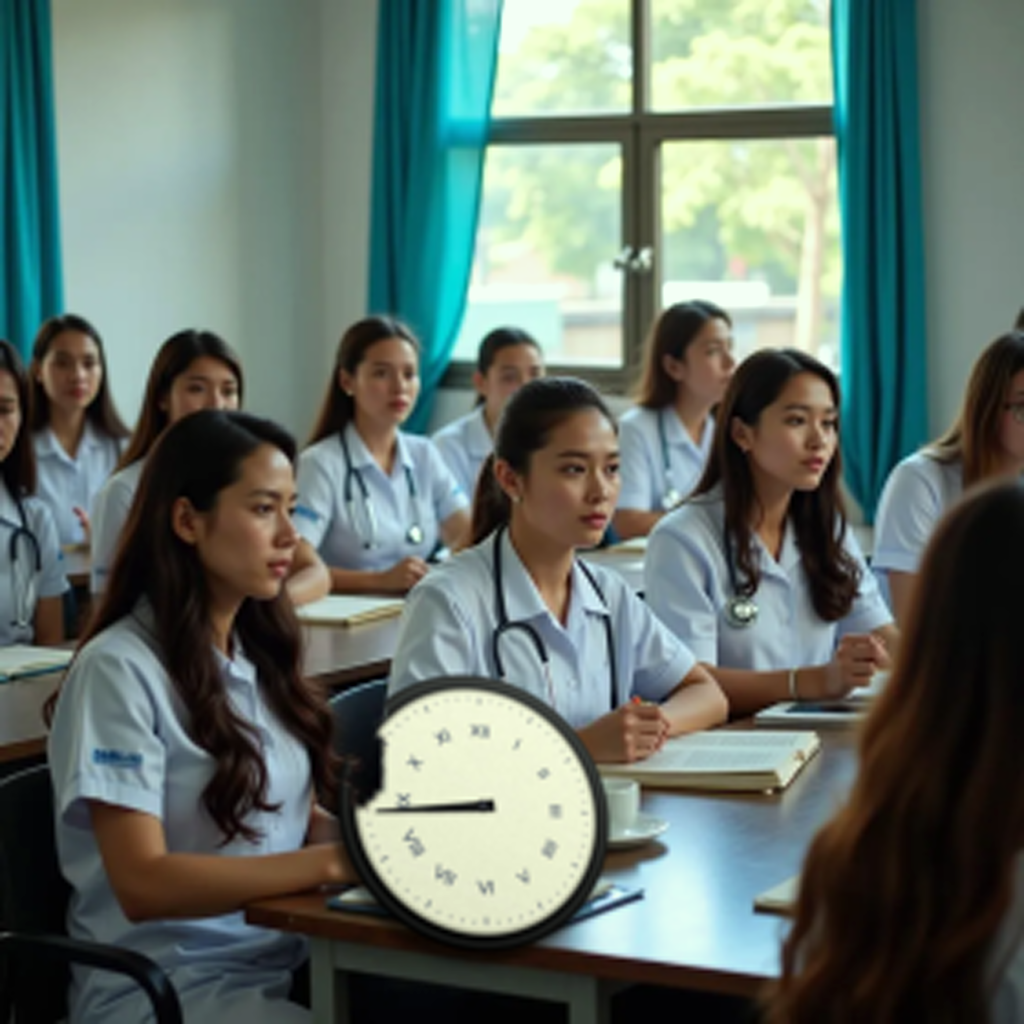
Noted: {"hour": 8, "minute": 44}
